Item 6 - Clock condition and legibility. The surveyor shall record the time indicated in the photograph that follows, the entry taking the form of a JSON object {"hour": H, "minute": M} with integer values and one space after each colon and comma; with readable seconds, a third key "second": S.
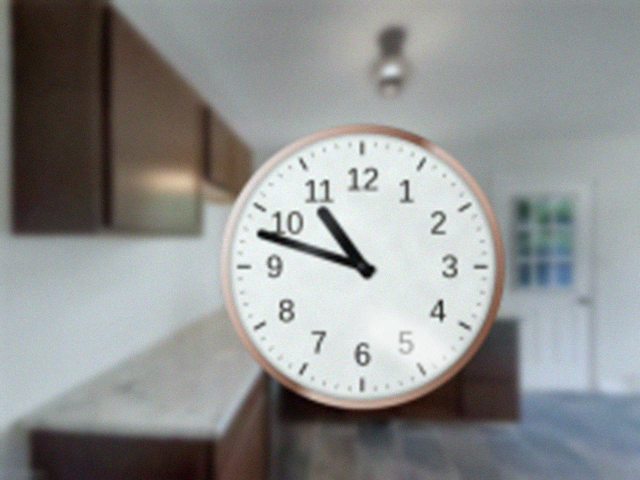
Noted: {"hour": 10, "minute": 48}
